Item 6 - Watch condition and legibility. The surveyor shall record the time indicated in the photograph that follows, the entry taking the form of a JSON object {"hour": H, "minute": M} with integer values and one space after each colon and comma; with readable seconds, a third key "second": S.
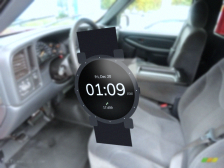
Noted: {"hour": 1, "minute": 9}
